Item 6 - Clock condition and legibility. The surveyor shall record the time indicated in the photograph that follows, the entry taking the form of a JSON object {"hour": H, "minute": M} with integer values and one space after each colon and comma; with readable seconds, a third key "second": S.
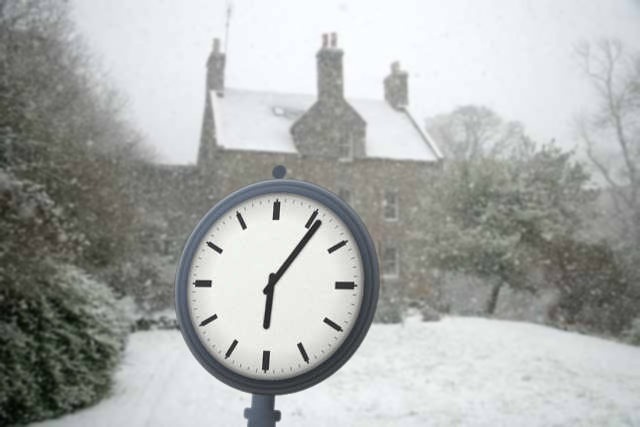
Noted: {"hour": 6, "minute": 6}
